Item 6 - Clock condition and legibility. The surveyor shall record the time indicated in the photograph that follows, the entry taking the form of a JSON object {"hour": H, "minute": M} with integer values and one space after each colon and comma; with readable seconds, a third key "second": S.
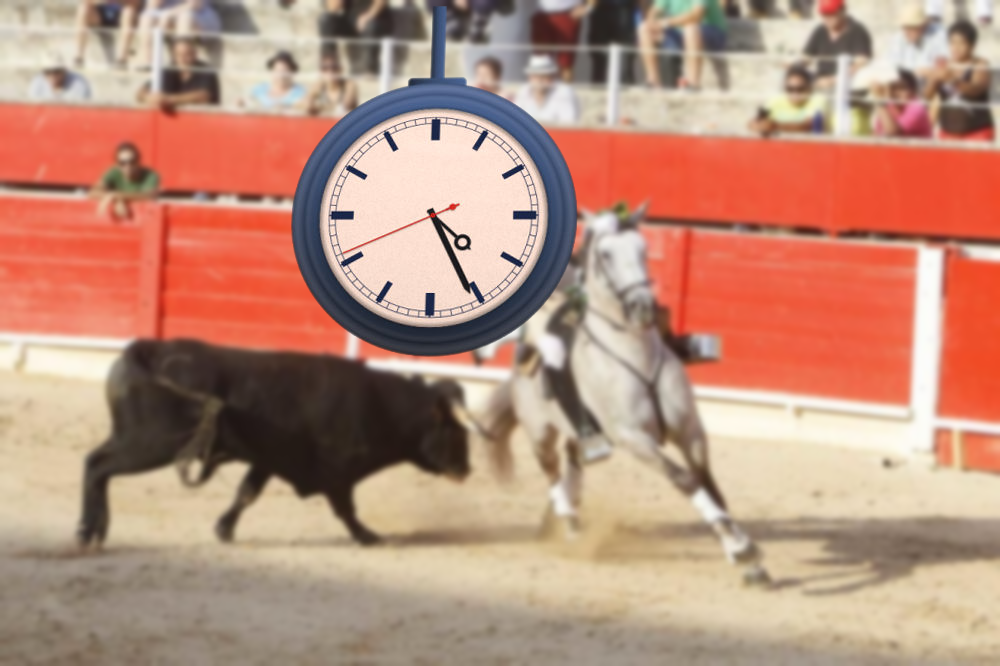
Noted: {"hour": 4, "minute": 25, "second": 41}
